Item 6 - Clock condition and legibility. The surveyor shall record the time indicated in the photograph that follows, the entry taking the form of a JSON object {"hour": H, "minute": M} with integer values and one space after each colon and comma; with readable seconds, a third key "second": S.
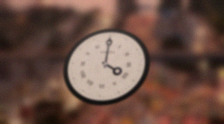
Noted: {"hour": 4, "minute": 0}
